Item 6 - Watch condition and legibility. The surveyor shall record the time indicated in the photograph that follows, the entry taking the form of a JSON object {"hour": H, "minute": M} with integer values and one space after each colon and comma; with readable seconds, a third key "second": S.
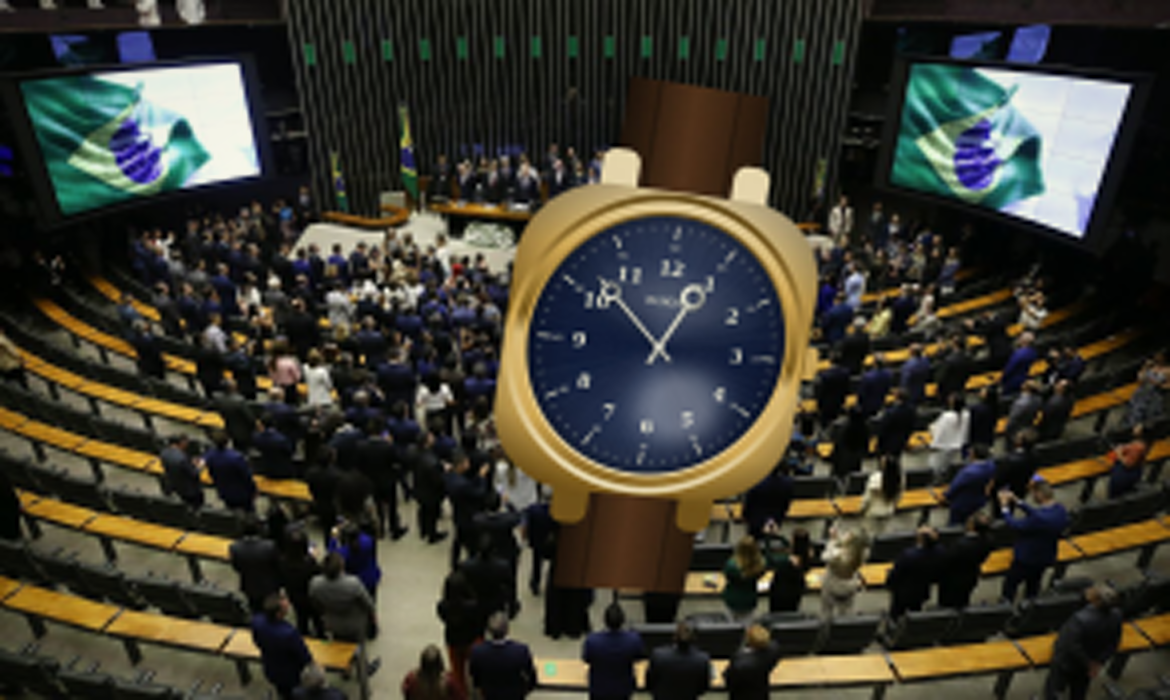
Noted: {"hour": 12, "minute": 52}
